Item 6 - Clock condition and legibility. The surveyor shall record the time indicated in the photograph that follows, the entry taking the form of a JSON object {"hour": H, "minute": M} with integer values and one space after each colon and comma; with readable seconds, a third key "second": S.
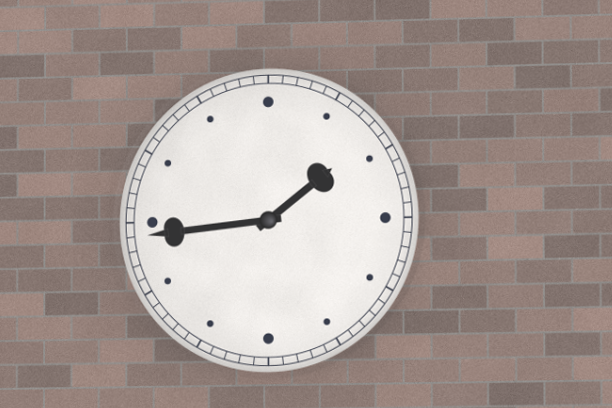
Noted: {"hour": 1, "minute": 44}
